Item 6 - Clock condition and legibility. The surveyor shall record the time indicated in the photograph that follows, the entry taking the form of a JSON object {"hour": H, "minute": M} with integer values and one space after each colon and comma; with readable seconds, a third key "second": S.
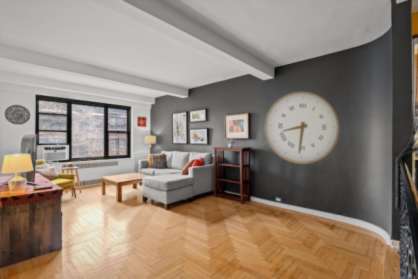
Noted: {"hour": 8, "minute": 31}
